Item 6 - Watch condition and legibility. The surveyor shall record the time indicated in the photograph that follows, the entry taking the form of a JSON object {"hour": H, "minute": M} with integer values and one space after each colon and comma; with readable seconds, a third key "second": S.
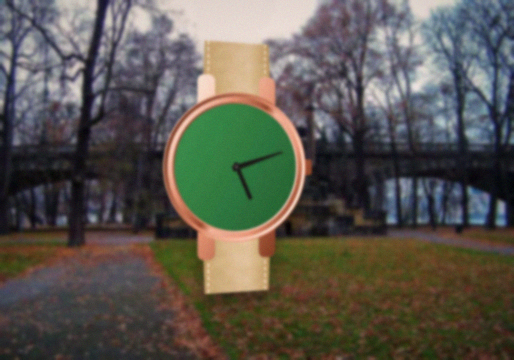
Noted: {"hour": 5, "minute": 12}
